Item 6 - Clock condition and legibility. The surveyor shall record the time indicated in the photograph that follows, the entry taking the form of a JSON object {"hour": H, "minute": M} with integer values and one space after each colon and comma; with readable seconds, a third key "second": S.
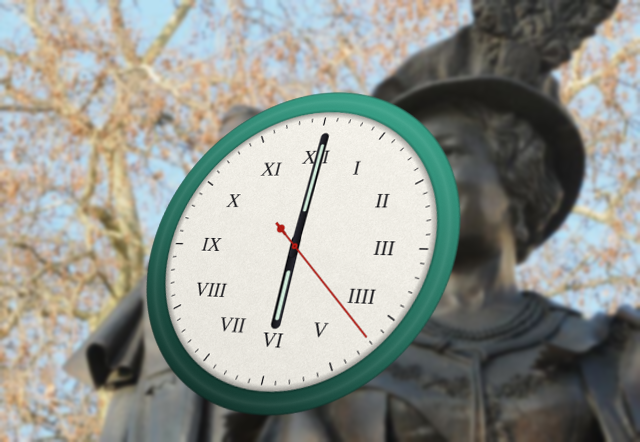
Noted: {"hour": 6, "minute": 0, "second": 22}
